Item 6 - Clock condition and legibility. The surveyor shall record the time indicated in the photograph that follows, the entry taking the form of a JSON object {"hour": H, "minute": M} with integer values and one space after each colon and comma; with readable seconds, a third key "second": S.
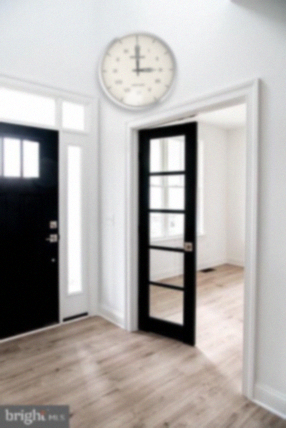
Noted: {"hour": 3, "minute": 0}
